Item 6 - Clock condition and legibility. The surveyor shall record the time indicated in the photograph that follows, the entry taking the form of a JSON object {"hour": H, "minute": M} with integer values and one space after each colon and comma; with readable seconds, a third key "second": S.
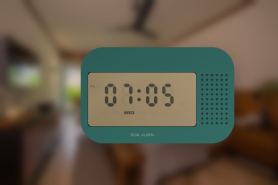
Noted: {"hour": 7, "minute": 5}
